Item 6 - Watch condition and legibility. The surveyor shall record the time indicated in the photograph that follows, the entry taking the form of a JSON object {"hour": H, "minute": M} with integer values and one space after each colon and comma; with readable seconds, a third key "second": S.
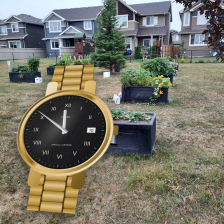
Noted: {"hour": 11, "minute": 51}
